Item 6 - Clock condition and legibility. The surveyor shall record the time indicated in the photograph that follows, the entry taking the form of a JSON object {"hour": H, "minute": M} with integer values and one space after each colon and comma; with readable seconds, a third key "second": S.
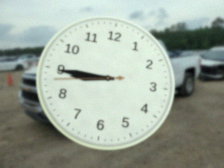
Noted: {"hour": 8, "minute": 44, "second": 43}
